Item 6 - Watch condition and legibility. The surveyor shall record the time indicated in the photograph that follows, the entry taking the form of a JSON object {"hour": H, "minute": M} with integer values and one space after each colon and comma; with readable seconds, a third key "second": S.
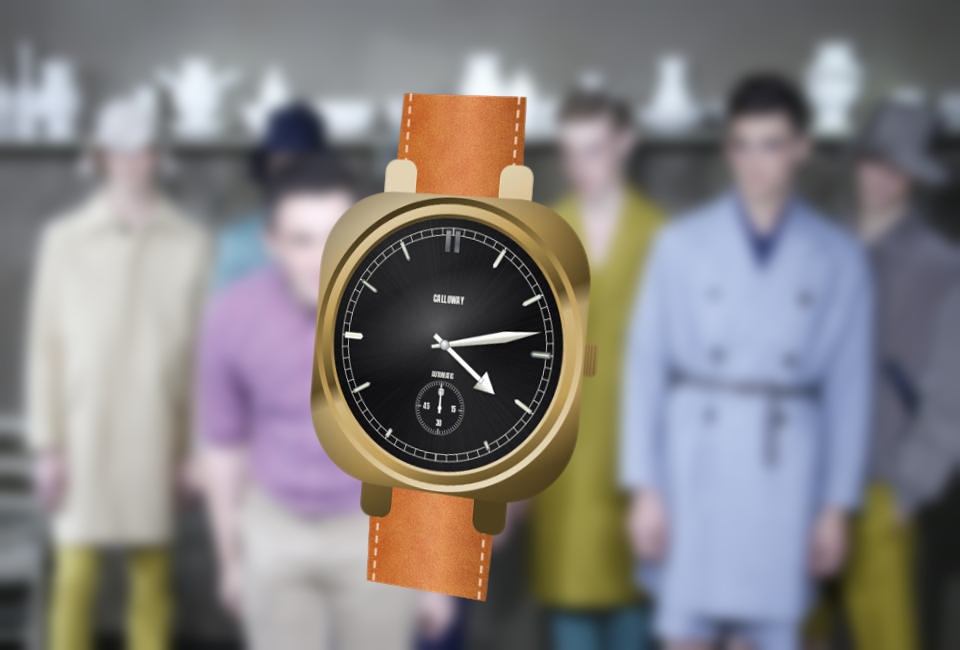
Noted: {"hour": 4, "minute": 13}
